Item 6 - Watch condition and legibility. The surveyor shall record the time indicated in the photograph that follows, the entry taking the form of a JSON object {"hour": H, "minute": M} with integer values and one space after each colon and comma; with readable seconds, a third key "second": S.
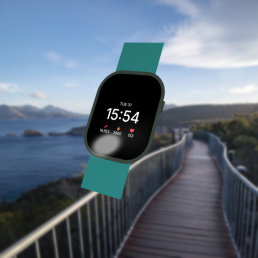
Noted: {"hour": 15, "minute": 54}
